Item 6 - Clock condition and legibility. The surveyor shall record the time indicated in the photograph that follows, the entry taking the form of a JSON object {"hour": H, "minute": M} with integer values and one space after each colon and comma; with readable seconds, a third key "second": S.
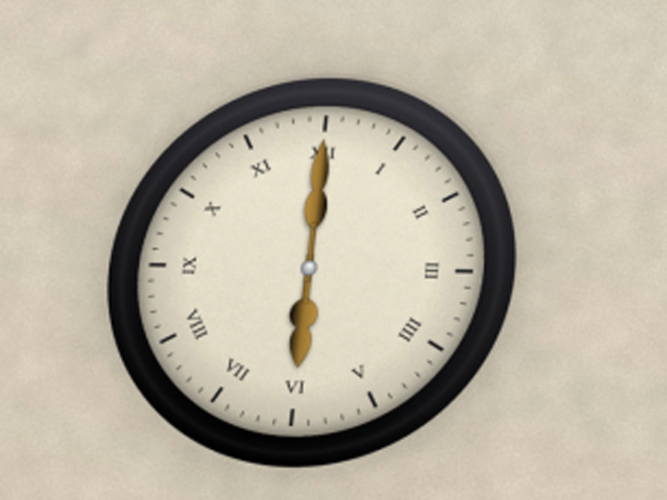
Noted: {"hour": 6, "minute": 0}
